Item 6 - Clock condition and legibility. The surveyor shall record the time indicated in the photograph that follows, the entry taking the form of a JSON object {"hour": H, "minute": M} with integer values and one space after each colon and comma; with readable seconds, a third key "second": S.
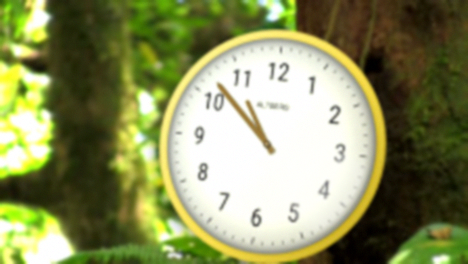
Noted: {"hour": 10, "minute": 52}
